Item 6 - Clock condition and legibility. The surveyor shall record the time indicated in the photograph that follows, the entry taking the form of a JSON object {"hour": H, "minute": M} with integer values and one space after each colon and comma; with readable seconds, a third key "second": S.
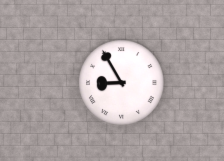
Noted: {"hour": 8, "minute": 55}
